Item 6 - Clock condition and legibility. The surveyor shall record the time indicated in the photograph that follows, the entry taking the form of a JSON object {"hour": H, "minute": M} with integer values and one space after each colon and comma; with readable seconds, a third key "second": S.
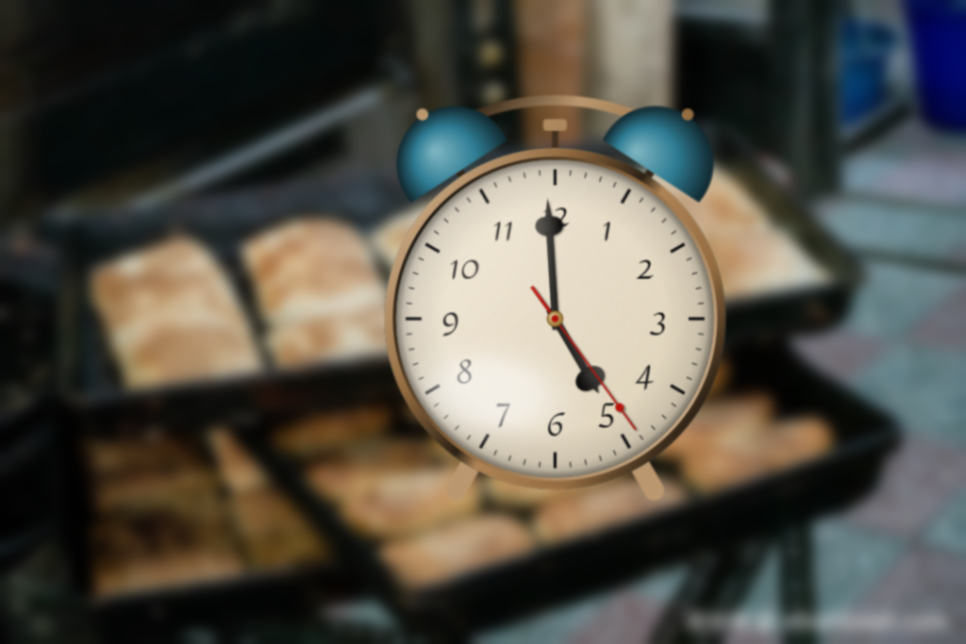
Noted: {"hour": 4, "minute": 59, "second": 24}
